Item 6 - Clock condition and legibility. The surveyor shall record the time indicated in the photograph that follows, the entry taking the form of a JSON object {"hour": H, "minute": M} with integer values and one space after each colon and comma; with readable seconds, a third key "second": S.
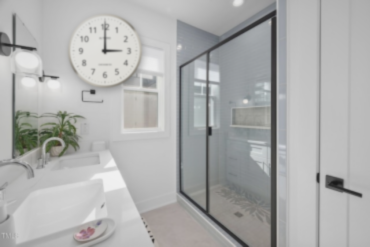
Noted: {"hour": 3, "minute": 0}
